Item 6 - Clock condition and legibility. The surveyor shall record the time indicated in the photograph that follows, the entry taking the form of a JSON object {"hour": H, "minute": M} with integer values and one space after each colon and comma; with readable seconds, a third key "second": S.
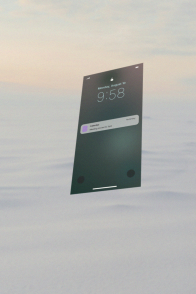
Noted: {"hour": 9, "minute": 58}
